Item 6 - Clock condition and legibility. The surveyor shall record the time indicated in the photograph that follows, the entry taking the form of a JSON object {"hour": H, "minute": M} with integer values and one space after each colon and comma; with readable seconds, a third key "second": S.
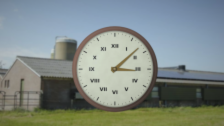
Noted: {"hour": 3, "minute": 8}
